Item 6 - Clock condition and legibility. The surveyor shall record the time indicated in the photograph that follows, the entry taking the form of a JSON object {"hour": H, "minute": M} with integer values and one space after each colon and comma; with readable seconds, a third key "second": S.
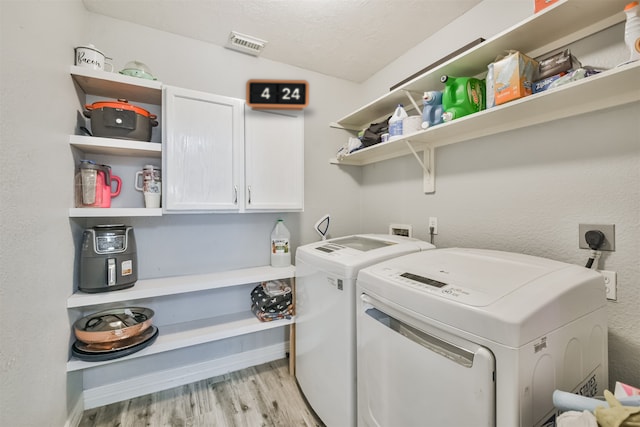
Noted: {"hour": 4, "minute": 24}
